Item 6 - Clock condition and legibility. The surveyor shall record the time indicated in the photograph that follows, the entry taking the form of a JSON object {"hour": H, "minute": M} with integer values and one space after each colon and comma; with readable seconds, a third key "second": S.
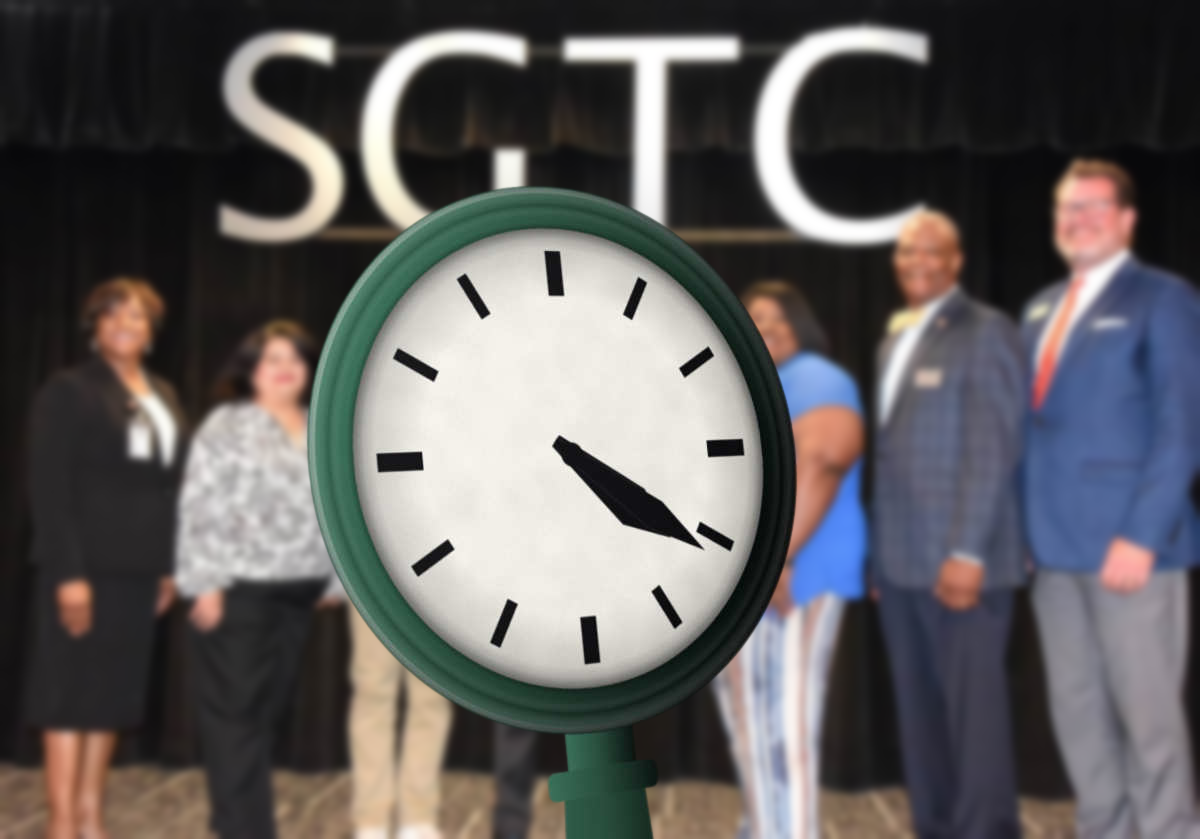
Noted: {"hour": 4, "minute": 21}
